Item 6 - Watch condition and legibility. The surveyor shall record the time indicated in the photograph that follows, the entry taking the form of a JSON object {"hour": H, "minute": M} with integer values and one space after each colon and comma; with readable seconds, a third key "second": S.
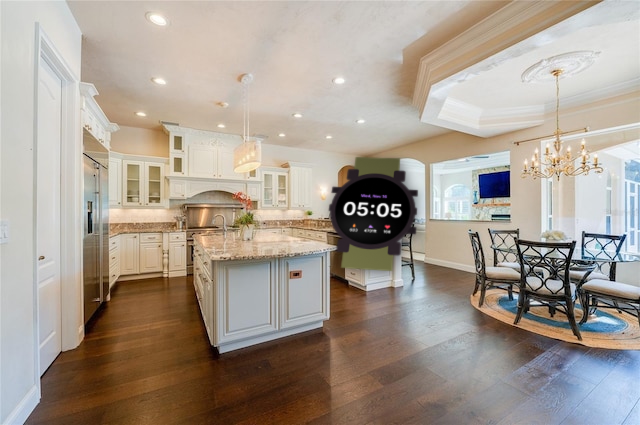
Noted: {"hour": 5, "minute": 5}
